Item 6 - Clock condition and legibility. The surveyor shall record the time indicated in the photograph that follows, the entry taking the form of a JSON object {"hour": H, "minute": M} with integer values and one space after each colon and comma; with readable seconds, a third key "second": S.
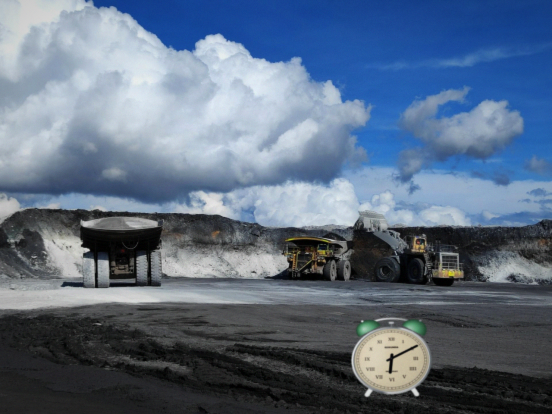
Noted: {"hour": 6, "minute": 10}
